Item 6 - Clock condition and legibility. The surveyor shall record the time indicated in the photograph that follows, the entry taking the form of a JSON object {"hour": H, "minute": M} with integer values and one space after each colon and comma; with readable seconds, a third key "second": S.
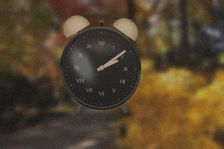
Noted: {"hour": 2, "minute": 9}
